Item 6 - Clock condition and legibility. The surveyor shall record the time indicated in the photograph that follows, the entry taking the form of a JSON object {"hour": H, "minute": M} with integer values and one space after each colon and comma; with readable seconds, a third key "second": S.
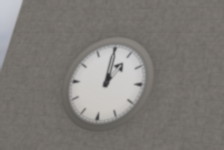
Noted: {"hour": 1, "minute": 0}
